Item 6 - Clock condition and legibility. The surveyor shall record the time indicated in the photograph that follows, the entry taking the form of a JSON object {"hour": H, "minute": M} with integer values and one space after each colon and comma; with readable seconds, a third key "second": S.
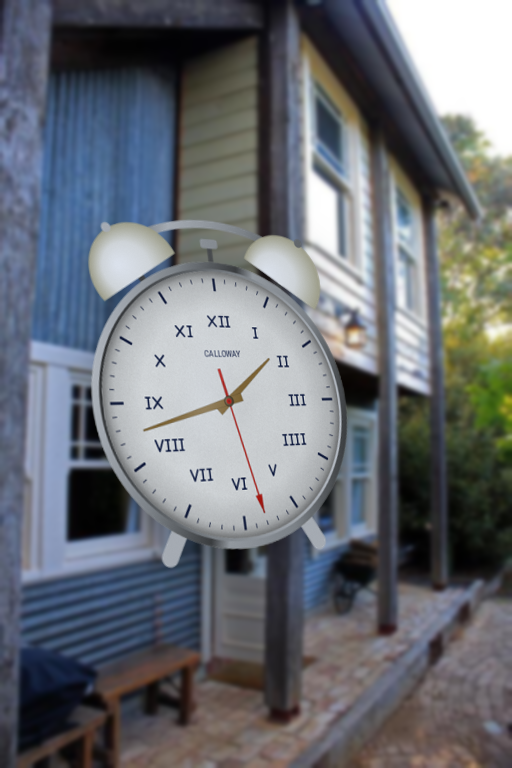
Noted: {"hour": 1, "minute": 42, "second": 28}
